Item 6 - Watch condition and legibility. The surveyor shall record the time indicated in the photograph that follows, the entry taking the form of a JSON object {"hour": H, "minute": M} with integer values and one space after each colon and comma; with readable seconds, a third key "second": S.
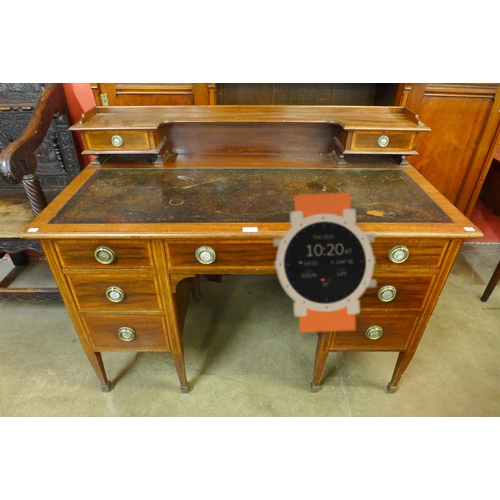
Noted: {"hour": 10, "minute": 20}
